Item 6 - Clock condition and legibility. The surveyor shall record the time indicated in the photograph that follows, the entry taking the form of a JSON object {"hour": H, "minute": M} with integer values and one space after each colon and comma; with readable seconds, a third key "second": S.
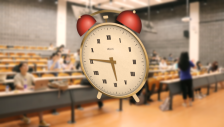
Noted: {"hour": 5, "minute": 46}
